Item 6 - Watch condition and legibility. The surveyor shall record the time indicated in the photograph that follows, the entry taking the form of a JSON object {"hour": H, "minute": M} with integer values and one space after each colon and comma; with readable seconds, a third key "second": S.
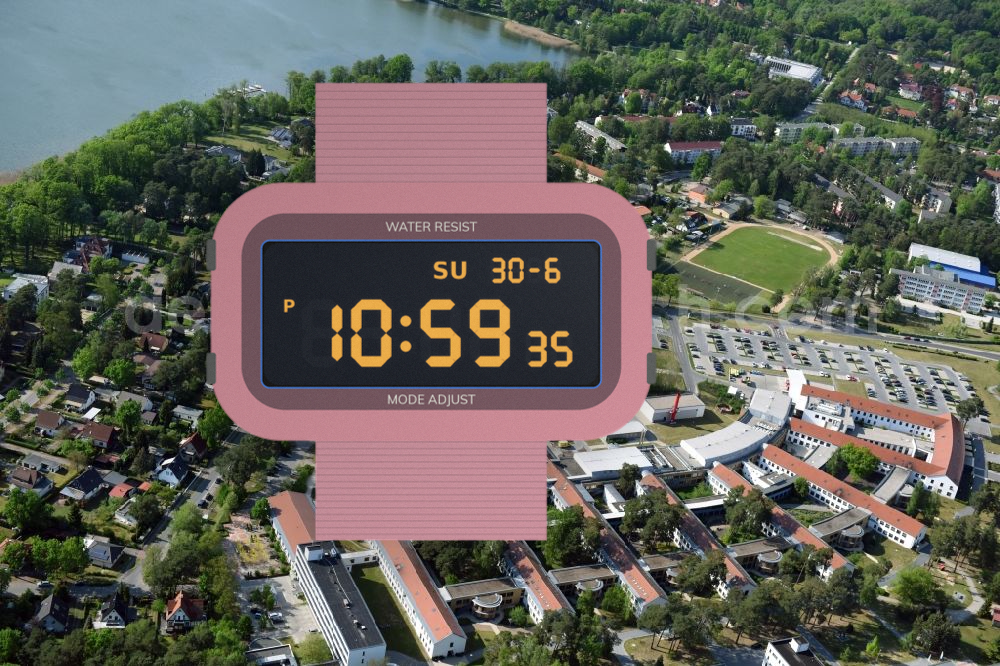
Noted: {"hour": 10, "minute": 59, "second": 35}
